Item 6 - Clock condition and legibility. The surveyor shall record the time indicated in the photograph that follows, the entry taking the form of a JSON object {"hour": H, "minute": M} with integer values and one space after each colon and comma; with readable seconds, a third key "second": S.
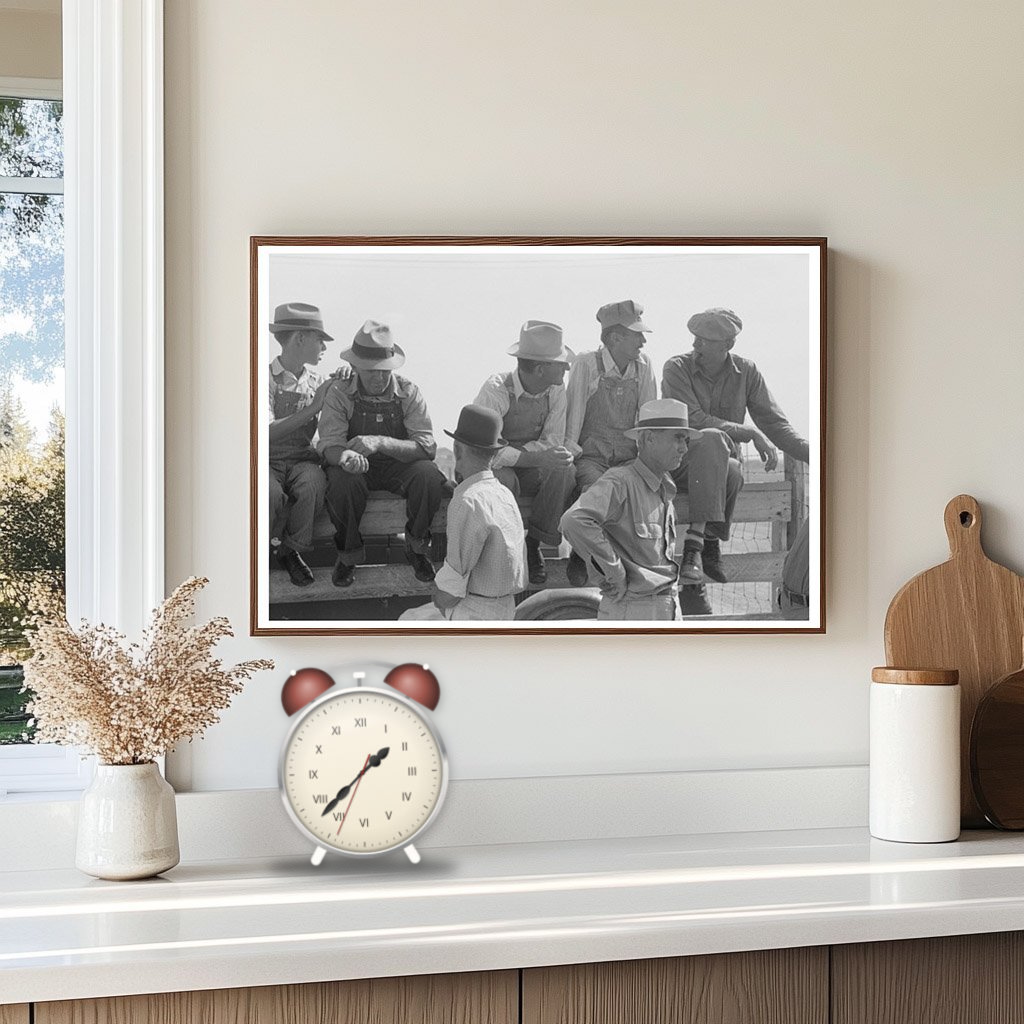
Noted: {"hour": 1, "minute": 37, "second": 34}
